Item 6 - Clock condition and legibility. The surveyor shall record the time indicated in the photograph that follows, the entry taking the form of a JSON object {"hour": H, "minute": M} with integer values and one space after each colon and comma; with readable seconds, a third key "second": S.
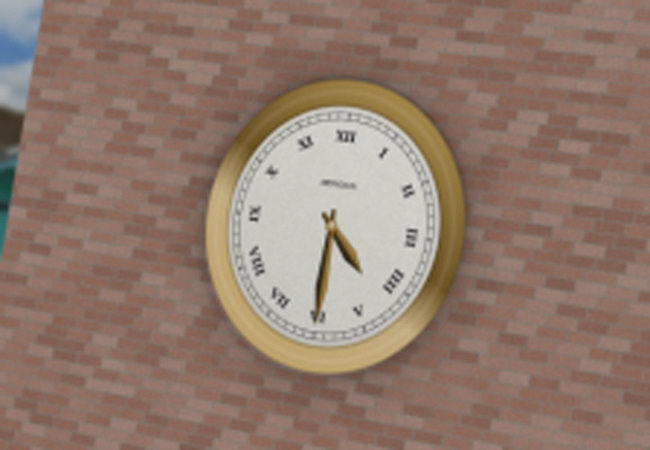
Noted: {"hour": 4, "minute": 30}
